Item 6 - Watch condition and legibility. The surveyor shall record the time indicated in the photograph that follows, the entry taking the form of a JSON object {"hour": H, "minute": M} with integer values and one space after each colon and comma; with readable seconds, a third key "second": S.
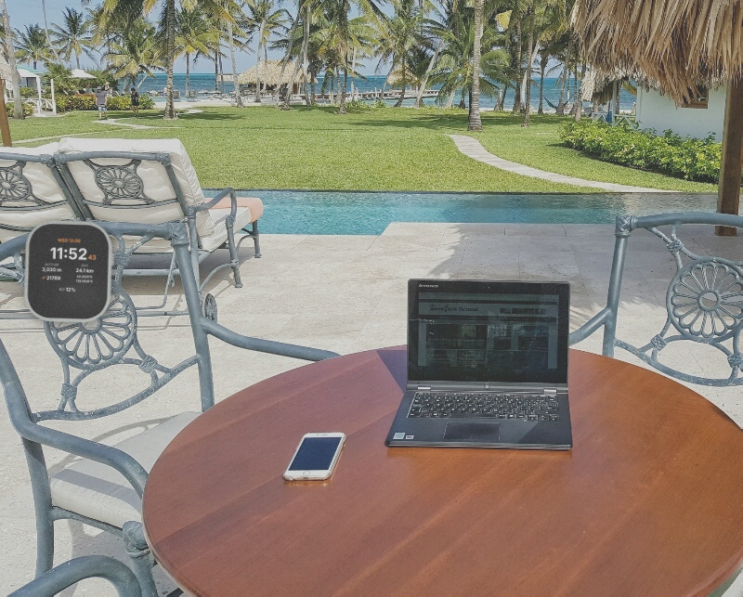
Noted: {"hour": 11, "minute": 52}
